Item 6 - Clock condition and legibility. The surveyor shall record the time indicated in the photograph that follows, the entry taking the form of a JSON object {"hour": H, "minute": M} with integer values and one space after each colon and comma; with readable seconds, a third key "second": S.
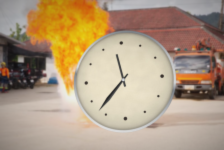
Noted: {"hour": 11, "minute": 37}
